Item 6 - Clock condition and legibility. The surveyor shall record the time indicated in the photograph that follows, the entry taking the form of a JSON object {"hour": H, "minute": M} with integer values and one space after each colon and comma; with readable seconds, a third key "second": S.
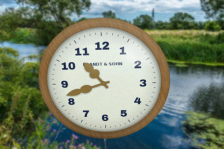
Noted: {"hour": 10, "minute": 42}
